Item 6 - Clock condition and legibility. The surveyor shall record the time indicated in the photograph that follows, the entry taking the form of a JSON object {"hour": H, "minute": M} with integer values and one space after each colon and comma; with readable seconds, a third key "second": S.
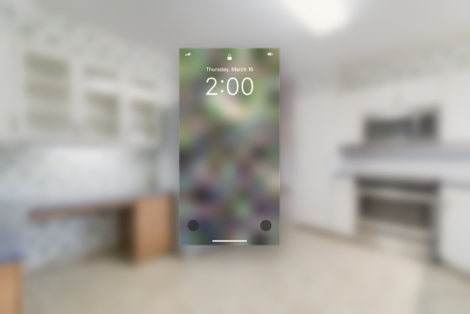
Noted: {"hour": 2, "minute": 0}
